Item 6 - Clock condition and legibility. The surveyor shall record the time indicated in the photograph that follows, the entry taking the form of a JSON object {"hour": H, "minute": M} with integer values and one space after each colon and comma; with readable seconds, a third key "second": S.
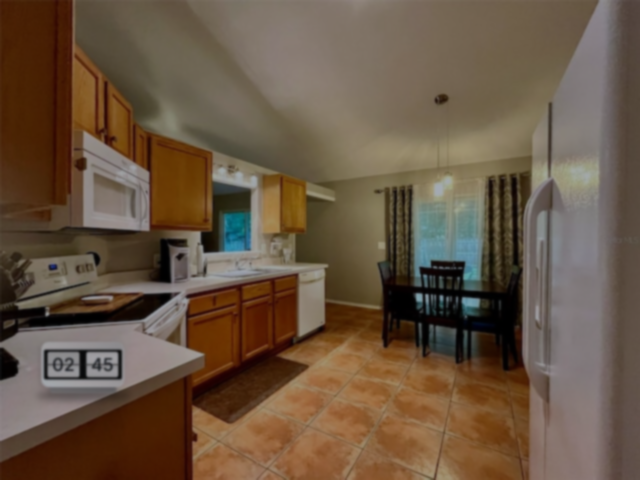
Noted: {"hour": 2, "minute": 45}
